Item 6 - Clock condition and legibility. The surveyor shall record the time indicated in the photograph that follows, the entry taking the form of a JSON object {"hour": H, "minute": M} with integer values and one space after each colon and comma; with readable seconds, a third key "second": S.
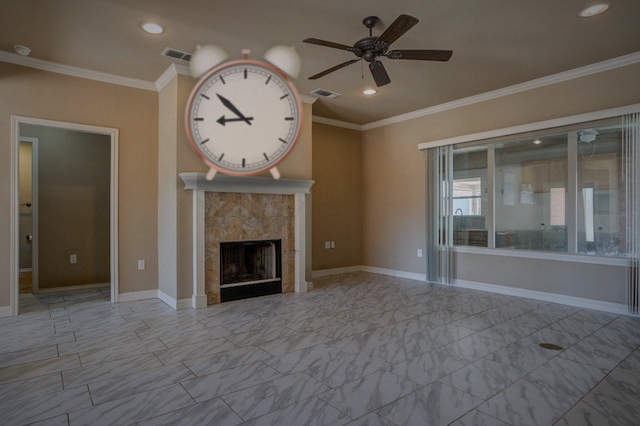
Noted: {"hour": 8, "minute": 52}
